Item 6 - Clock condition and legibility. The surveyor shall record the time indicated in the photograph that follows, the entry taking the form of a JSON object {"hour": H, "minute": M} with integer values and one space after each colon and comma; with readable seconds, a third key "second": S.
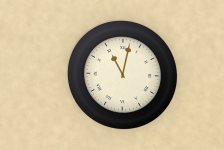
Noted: {"hour": 11, "minute": 2}
